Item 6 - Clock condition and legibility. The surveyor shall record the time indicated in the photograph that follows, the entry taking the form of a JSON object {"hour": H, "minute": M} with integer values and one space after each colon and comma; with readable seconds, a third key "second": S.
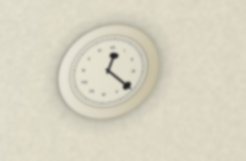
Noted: {"hour": 12, "minute": 21}
